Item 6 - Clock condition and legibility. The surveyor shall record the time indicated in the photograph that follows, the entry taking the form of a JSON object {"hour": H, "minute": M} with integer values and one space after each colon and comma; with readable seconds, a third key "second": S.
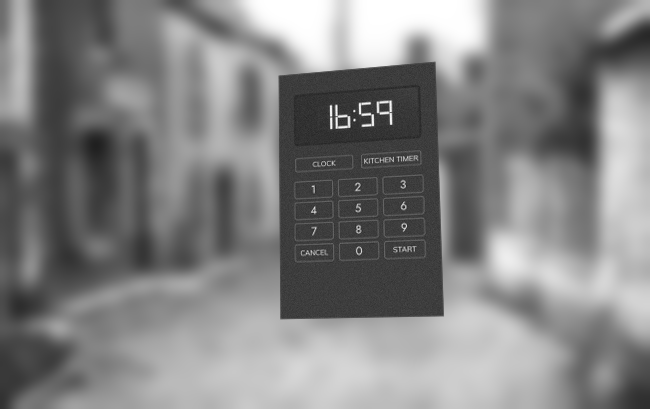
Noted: {"hour": 16, "minute": 59}
